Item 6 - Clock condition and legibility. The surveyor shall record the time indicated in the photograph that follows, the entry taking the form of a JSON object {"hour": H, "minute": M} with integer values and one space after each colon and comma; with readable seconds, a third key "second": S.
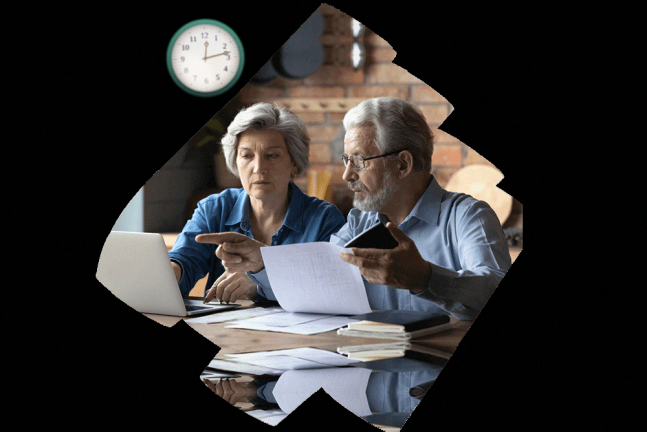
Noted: {"hour": 12, "minute": 13}
